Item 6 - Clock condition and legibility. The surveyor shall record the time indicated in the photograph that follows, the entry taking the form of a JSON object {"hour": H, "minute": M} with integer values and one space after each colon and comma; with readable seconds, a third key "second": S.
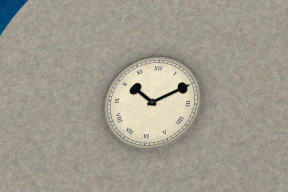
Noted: {"hour": 10, "minute": 10}
